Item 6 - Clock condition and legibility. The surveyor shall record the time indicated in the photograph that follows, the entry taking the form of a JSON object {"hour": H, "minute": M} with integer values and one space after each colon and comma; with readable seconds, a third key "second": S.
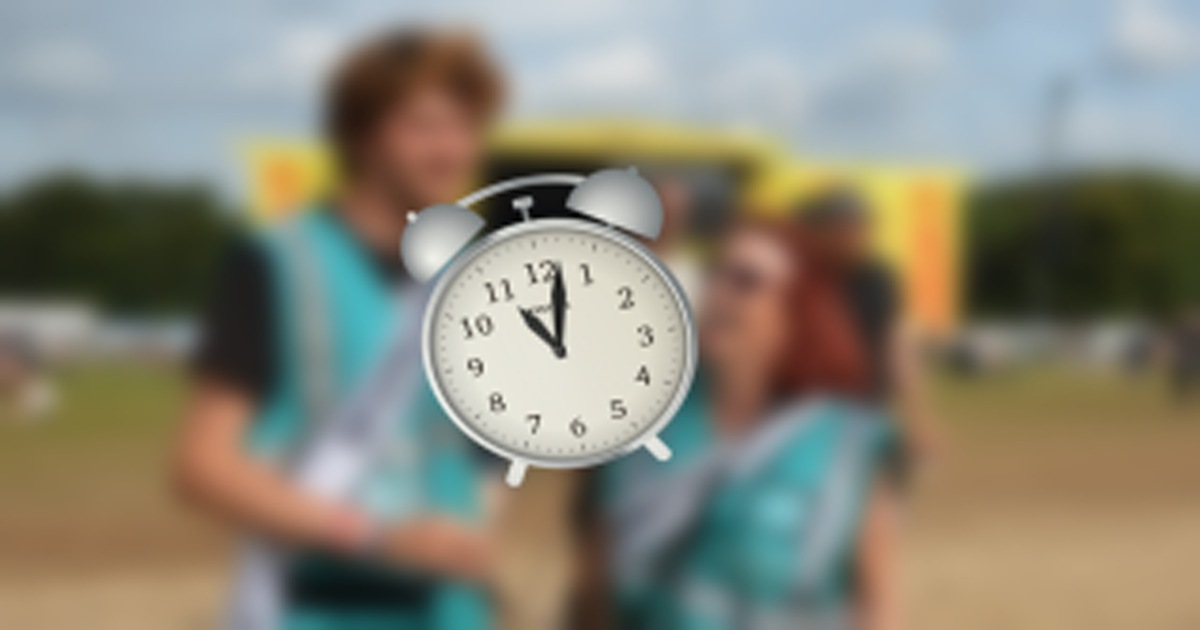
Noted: {"hour": 11, "minute": 2}
